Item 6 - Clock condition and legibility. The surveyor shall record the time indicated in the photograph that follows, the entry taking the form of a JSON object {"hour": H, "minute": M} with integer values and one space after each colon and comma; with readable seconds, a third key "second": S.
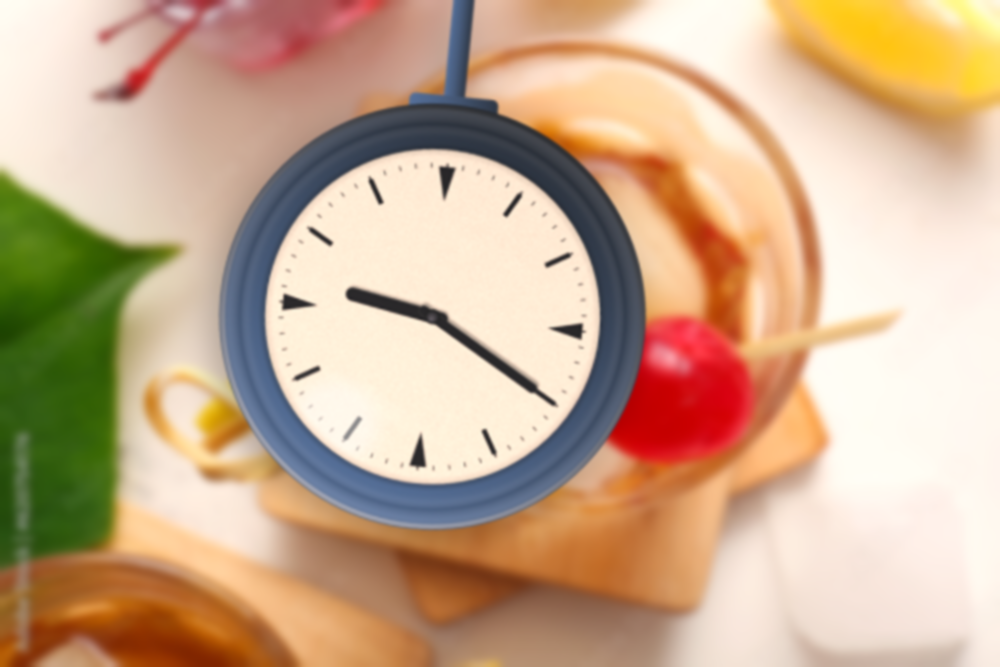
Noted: {"hour": 9, "minute": 20}
